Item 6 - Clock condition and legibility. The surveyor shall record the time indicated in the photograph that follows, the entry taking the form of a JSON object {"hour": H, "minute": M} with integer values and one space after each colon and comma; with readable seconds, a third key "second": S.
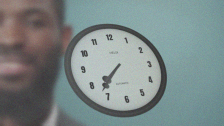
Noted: {"hour": 7, "minute": 37}
